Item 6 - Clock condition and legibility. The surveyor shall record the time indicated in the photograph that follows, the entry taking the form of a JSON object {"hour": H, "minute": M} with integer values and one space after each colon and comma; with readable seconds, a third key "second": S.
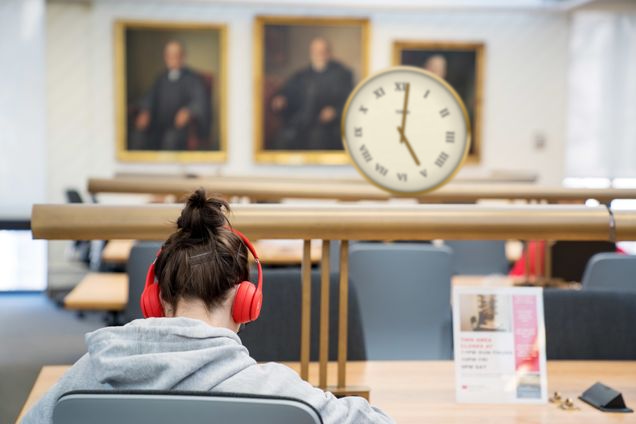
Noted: {"hour": 5, "minute": 1}
